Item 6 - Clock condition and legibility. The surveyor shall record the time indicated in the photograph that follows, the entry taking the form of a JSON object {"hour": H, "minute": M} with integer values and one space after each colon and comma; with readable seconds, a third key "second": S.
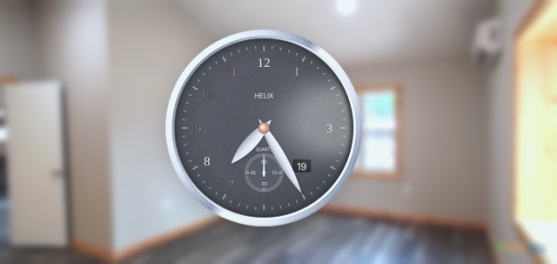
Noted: {"hour": 7, "minute": 25}
